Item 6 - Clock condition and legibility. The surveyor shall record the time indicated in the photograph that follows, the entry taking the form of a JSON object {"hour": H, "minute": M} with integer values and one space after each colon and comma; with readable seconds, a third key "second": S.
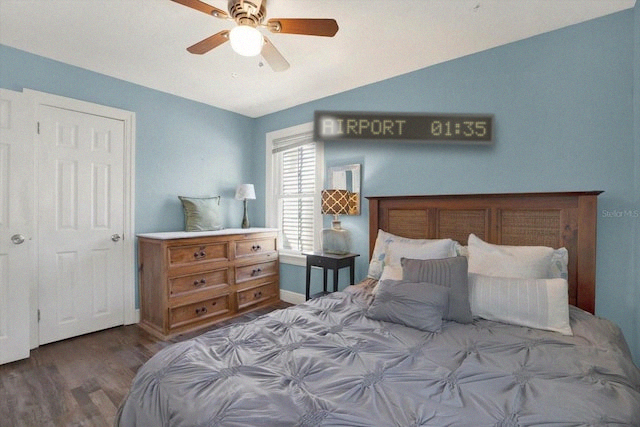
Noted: {"hour": 1, "minute": 35}
